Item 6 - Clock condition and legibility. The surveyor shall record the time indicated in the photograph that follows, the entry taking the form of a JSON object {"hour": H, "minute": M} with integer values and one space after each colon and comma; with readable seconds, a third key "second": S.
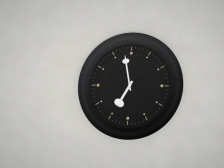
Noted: {"hour": 6, "minute": 58}
